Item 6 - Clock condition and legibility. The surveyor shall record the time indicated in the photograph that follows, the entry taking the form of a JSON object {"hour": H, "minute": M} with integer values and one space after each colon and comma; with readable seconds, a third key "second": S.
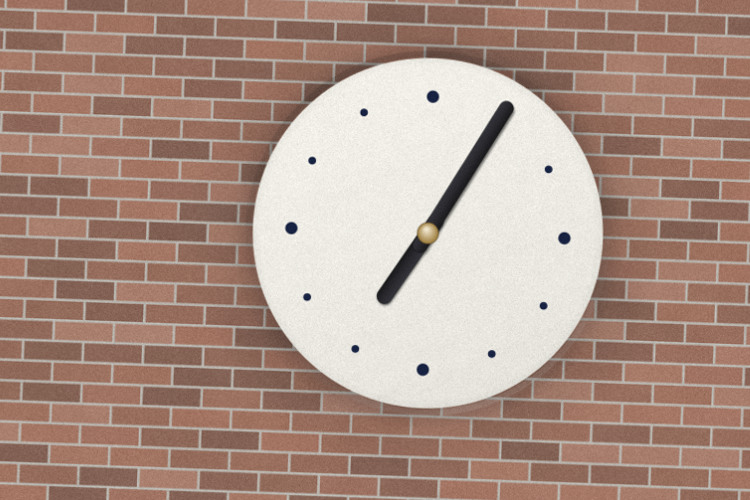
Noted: {"hour": 7, "minute": 5}
